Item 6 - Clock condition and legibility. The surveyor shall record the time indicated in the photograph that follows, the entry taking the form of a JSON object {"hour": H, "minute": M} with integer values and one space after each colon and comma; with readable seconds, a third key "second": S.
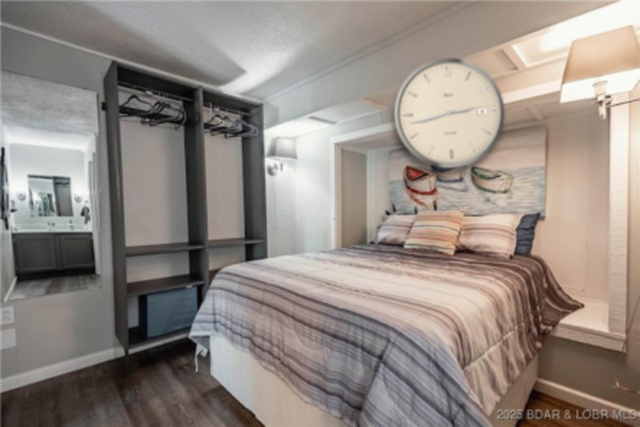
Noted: {"hour": 2, "minute": 43}
